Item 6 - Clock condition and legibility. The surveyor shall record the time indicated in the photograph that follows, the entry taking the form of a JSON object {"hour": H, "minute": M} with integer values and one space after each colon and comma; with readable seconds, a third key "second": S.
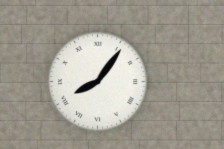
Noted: {"hour": 8, "minute": 6}
